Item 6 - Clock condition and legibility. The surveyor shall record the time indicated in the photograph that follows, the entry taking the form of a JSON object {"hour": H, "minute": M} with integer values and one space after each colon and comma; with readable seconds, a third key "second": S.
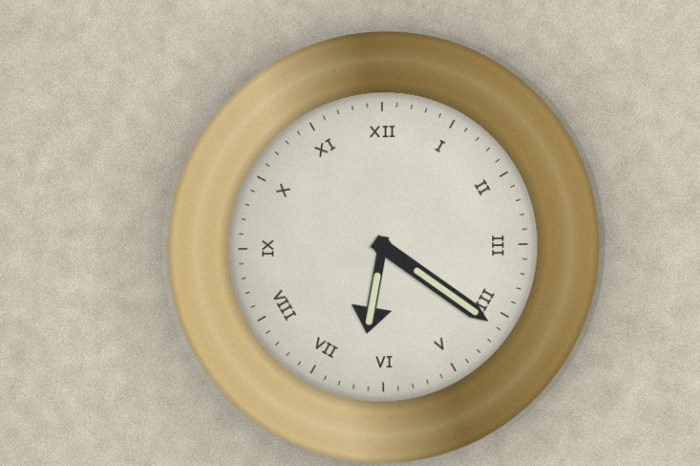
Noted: {"hour": 6, "minute": 21}
